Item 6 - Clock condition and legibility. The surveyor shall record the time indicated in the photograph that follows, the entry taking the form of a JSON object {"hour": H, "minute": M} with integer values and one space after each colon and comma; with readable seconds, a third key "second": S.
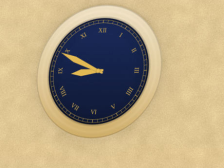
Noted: {"hour": 8, "minute": 49}
